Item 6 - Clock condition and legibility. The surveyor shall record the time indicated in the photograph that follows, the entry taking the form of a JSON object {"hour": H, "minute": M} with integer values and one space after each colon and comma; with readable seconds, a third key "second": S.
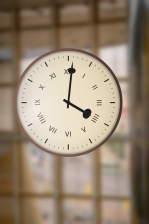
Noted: {"hour": 4, "minute": 1}
